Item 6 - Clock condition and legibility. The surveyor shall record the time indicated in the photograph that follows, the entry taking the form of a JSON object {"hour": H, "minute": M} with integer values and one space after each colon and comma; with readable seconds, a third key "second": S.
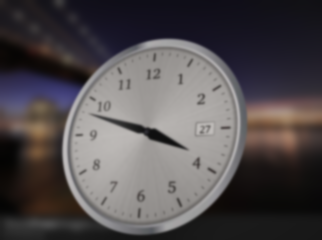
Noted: {"hour": 3, "minute": 48}
